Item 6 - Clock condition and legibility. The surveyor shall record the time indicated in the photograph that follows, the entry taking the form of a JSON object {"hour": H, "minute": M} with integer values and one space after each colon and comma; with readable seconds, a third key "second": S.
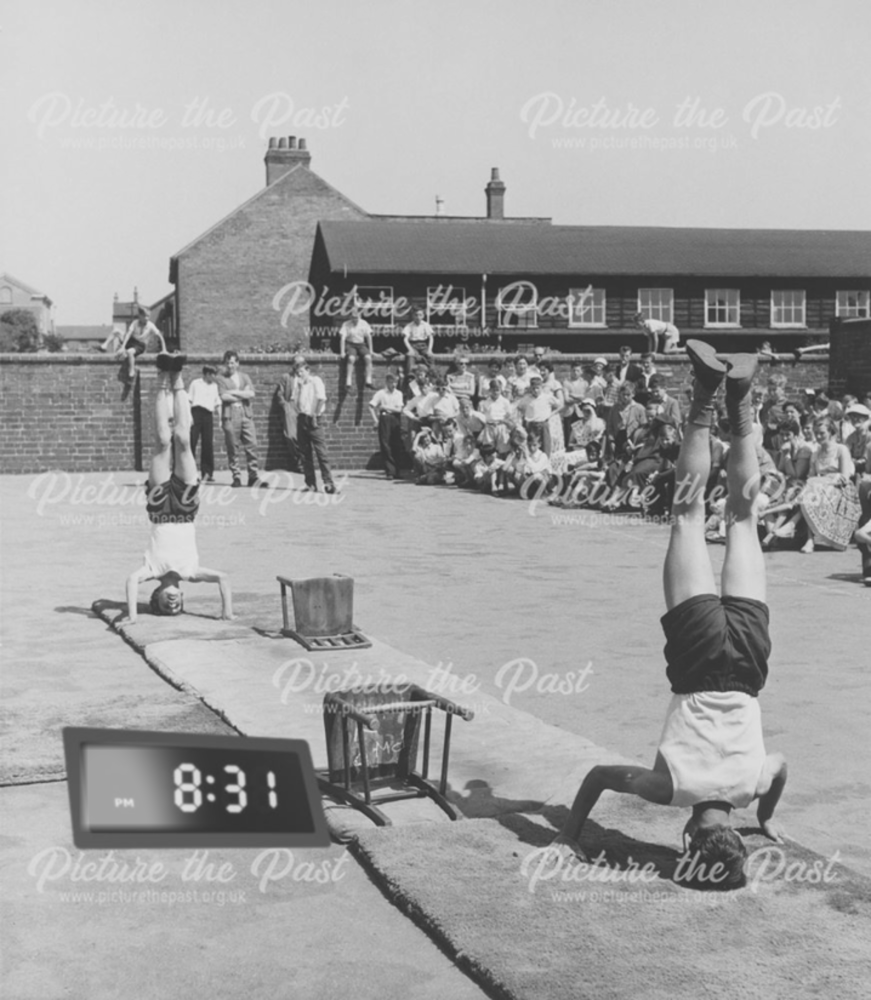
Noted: {"hour": 8, "minute": 31}
